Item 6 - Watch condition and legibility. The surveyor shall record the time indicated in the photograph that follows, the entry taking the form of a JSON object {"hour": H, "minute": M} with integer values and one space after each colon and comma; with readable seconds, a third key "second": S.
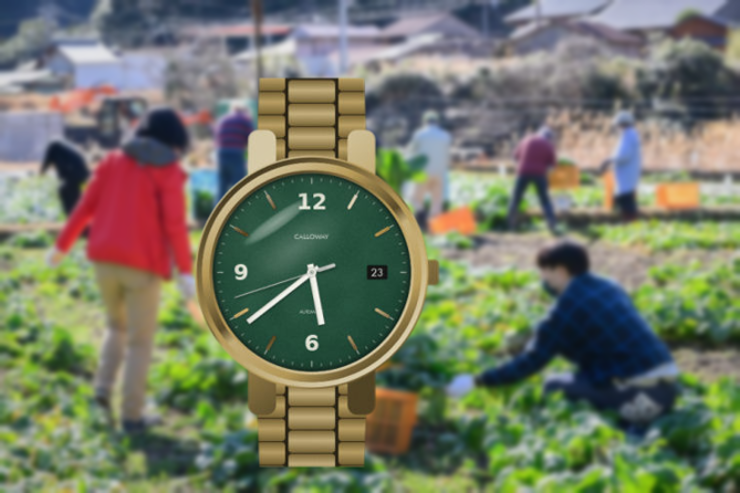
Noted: {"hour": 5, "minute": 38, "second": 42}
